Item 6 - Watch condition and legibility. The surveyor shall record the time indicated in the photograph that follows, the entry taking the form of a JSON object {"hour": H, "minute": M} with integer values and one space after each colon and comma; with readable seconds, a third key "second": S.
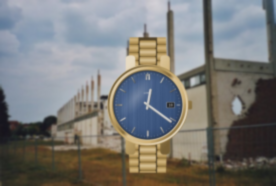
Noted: {"hour": 12, "minute": 21}
